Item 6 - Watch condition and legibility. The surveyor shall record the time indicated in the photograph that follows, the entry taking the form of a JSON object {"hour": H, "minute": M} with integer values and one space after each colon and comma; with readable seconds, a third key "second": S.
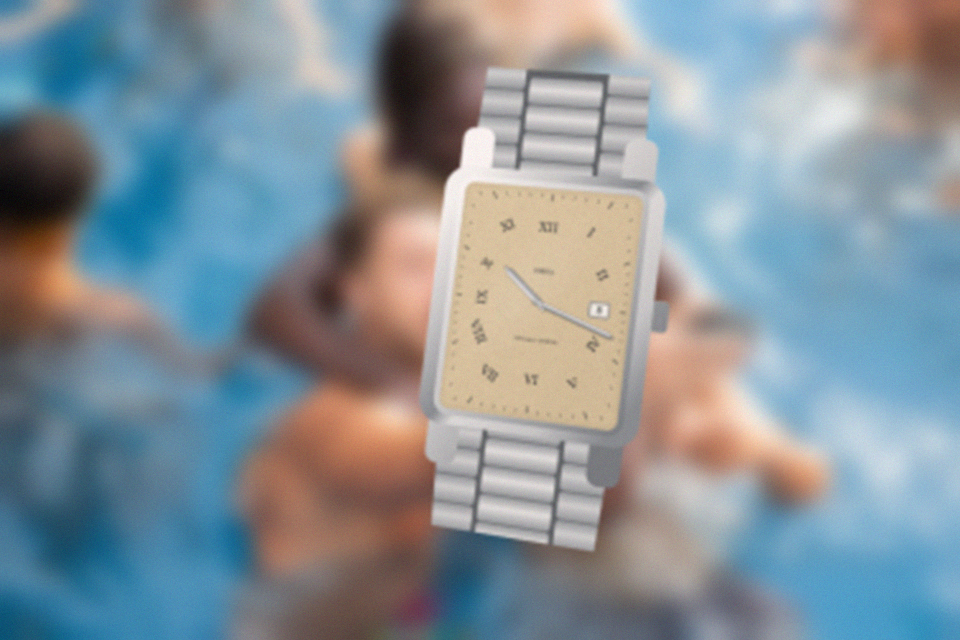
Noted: {"hour": 10, "minute": 18}
